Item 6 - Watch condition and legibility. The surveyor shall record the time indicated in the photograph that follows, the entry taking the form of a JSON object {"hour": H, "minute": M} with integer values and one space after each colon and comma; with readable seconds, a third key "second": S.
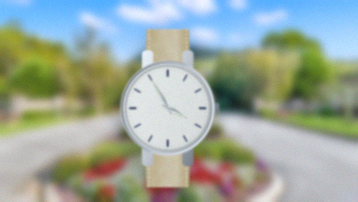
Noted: {"hour": 3, "minute": 55}
